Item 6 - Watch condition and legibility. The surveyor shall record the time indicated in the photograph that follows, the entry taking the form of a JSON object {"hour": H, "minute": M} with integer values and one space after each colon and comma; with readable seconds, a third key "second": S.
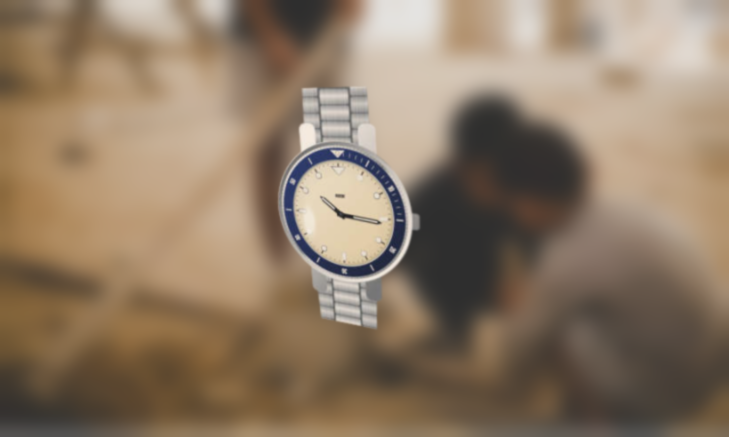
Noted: {"hour": 10, "minute": 16}
